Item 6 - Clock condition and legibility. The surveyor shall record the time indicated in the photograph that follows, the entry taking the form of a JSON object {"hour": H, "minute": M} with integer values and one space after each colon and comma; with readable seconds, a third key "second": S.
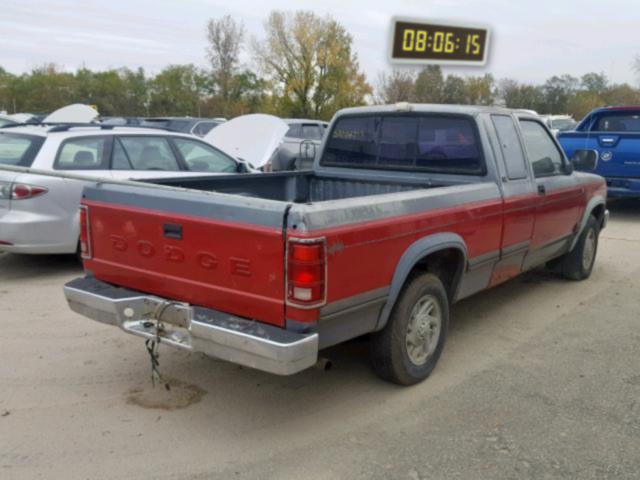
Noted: {"hour": 8, "minute": 6, "second": 15}
